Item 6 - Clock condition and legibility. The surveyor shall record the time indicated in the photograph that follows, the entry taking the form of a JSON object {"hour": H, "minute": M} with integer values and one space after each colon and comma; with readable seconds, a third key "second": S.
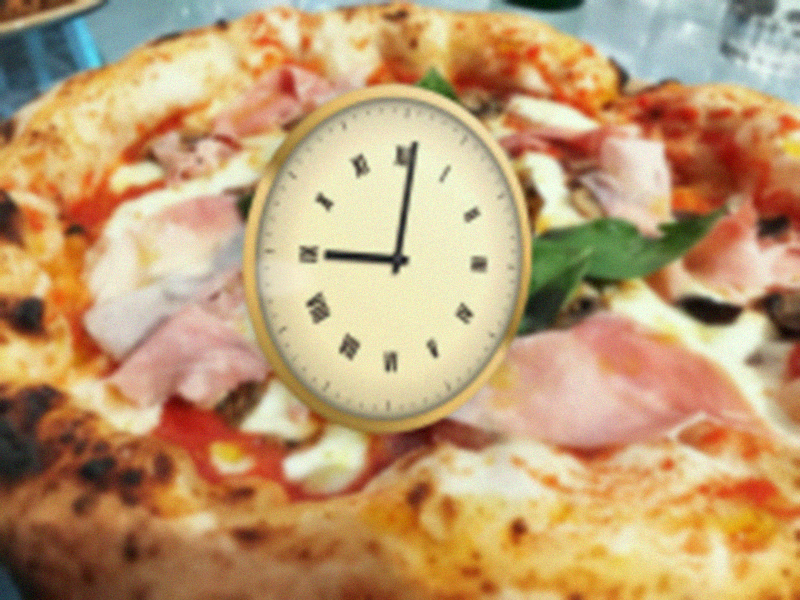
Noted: {"hour": 9, "minute": 1}
